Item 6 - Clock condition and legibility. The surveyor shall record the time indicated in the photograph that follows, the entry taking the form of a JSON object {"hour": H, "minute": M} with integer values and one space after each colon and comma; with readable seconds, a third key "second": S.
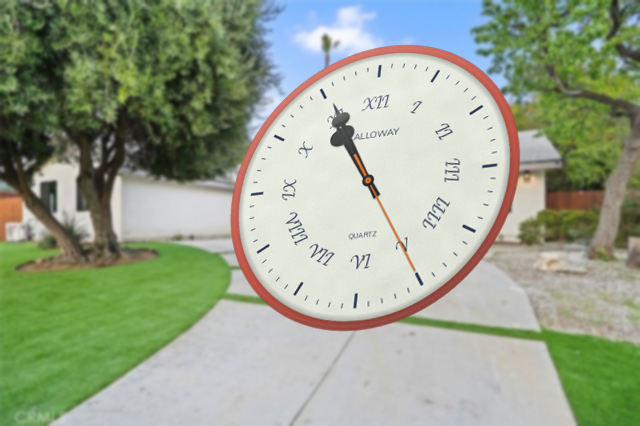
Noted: {"hour": 10, "minute": 55, "second": 25}
